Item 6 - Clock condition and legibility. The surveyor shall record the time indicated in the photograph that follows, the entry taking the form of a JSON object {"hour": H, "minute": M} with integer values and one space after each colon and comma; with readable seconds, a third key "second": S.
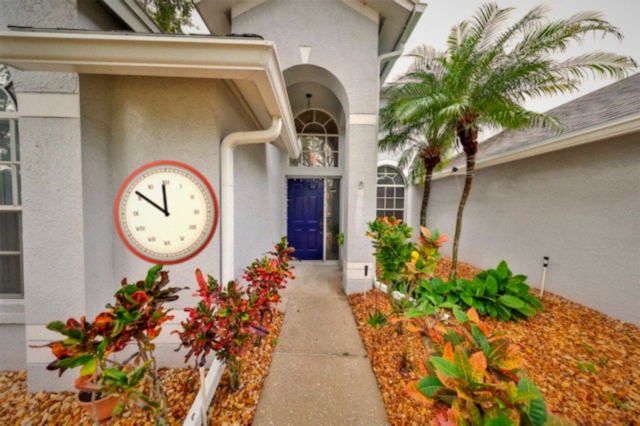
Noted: {"hour": 11, "minute": 51}
